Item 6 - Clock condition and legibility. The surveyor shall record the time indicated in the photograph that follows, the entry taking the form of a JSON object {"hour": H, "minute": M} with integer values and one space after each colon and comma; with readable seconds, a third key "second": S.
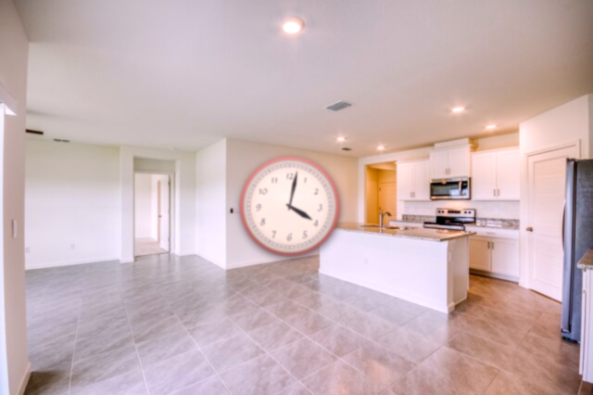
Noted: {"hour": 4, "minute": 2}
